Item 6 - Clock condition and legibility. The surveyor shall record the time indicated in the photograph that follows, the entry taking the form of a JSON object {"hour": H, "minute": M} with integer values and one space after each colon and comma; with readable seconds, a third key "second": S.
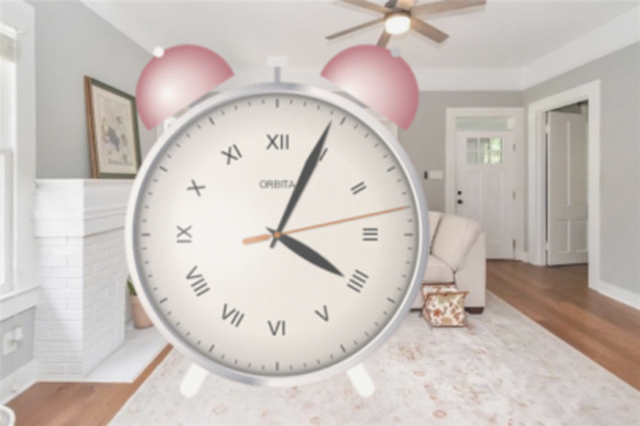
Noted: {"hour": 4, "minute": 4, "second": 13}
